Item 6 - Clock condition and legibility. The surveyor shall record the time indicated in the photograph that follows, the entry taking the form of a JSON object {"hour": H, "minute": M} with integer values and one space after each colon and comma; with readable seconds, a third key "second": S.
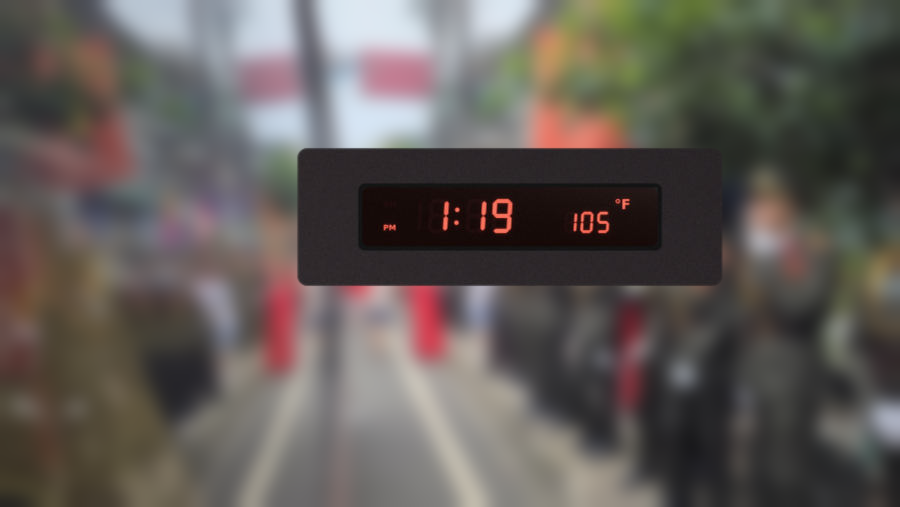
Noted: {"hour": 1, "minute": 19}
